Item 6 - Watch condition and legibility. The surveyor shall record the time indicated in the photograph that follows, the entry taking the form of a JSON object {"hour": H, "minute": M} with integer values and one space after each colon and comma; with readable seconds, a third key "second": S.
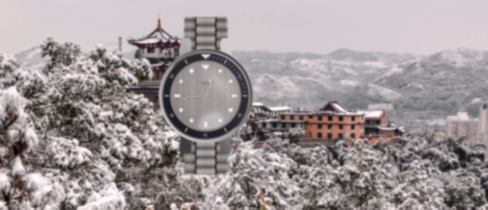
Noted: {"hour": 12, "minute": 44}
